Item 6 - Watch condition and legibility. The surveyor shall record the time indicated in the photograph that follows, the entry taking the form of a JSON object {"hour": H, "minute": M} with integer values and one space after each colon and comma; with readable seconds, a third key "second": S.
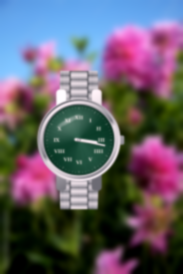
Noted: {"hour": 3, "minute": 17}
